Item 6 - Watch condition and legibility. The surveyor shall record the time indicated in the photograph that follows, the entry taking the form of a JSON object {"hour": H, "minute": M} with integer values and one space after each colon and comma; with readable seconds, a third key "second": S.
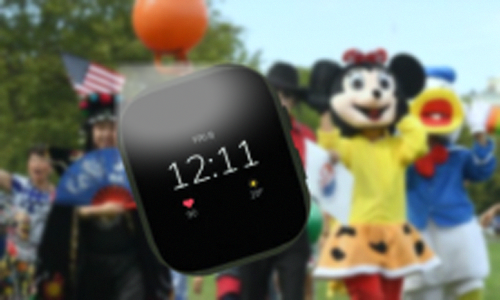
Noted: {"hour": 12, "minute": 11}
